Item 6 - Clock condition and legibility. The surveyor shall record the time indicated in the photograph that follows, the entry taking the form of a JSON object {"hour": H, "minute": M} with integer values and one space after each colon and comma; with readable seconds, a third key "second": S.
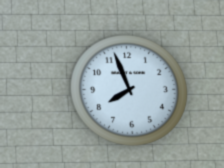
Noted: {"hour": 7, "minute": 57}
